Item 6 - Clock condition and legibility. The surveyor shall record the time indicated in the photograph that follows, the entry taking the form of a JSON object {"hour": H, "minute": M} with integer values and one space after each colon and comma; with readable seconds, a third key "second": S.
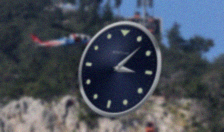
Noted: {"hour": 3, "minute": 7}
